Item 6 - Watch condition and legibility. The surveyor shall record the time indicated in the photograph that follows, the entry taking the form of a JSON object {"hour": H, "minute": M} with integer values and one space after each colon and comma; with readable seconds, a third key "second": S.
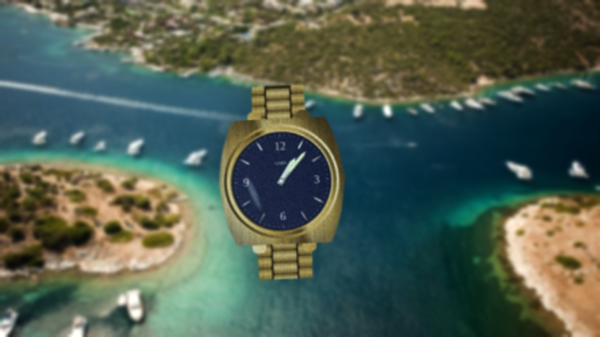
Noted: {"hour": 1, "minute": 7}
